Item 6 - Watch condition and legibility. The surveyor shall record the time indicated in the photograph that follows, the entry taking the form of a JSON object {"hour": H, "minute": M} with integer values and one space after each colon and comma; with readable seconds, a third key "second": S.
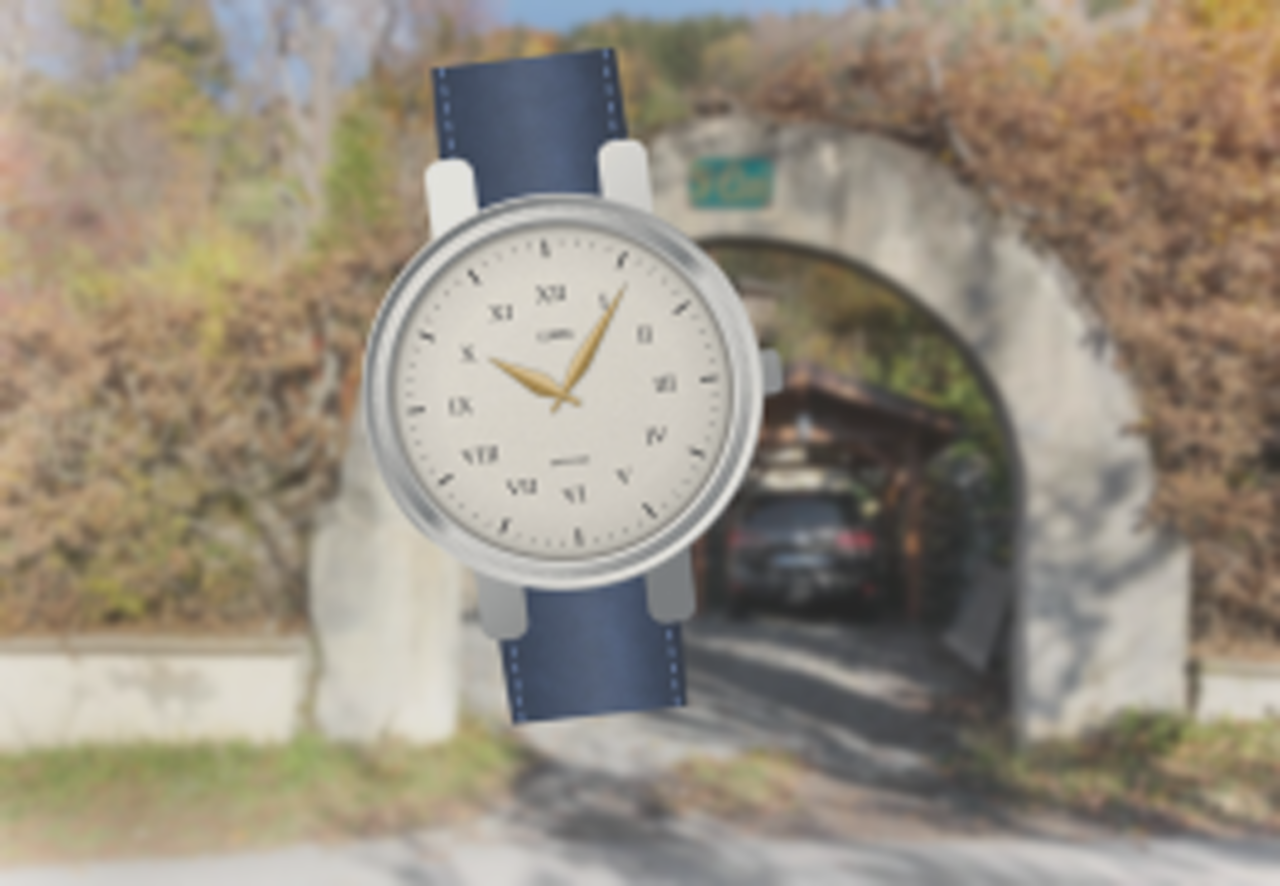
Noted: {"hour": 10, "minute": 6}
